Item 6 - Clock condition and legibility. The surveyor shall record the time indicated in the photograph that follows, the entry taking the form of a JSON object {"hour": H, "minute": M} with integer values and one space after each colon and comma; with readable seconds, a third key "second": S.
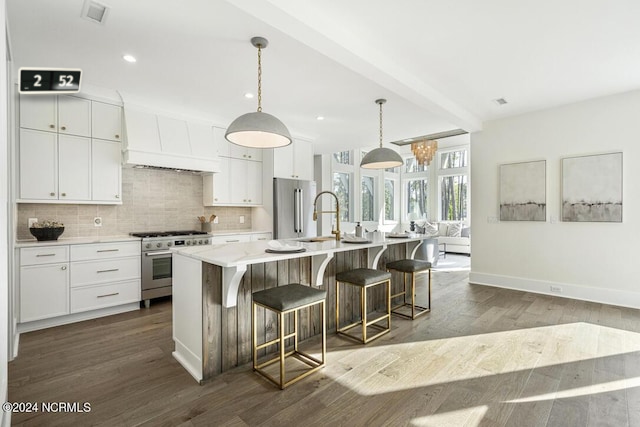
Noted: {"hour": 2, "minute": 52}
